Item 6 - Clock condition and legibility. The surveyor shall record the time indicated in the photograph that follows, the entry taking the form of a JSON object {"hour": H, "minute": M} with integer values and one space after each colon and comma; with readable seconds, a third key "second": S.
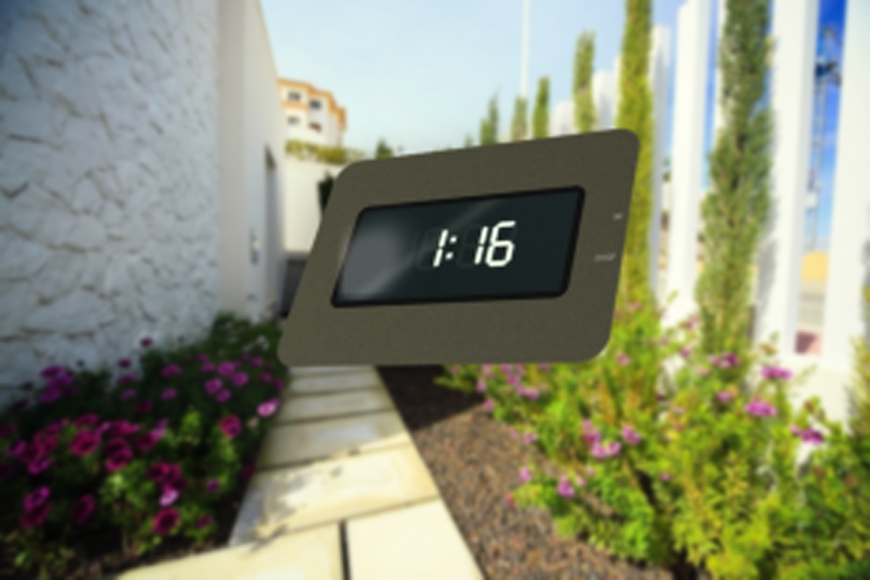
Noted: {"hour": 1, "minute": 16}
